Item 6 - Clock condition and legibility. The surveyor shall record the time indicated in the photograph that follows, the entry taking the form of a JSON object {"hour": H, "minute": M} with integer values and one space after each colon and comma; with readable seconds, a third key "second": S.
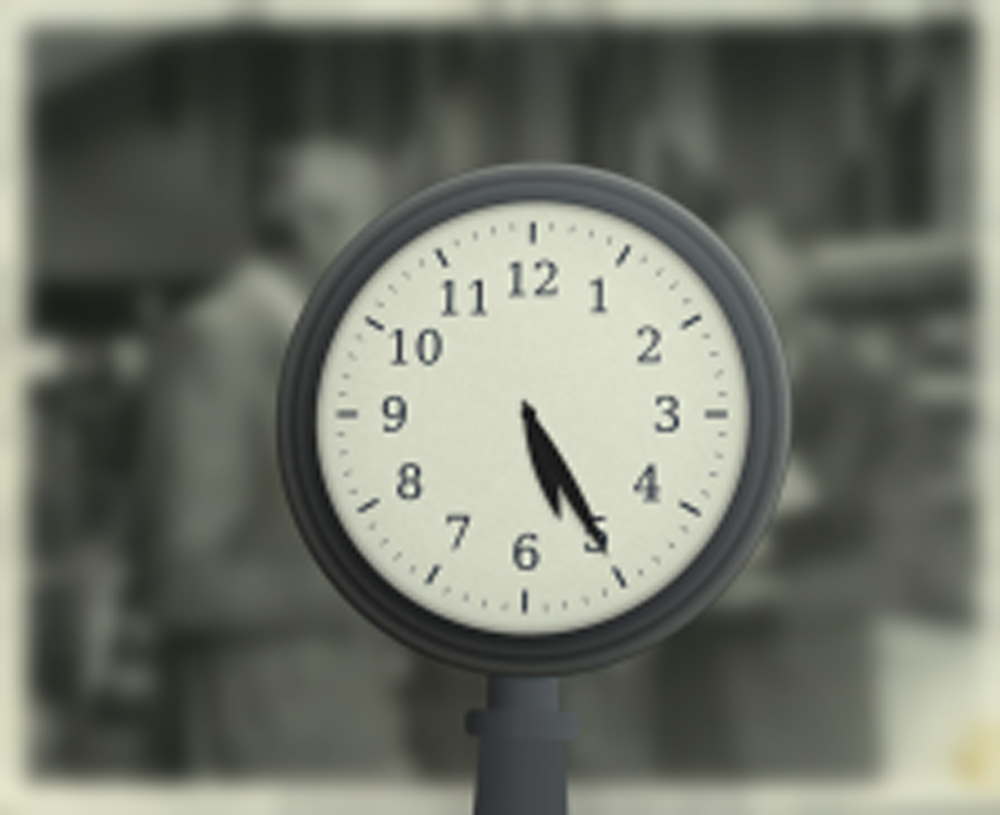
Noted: {"hour": 5, "minute": 25}
